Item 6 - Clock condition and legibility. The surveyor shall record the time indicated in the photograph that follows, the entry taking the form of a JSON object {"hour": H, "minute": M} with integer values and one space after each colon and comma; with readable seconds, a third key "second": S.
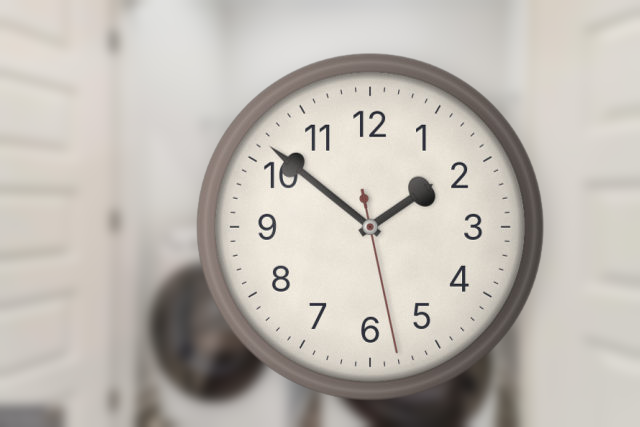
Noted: {"hour": 1, "minute": 51, "second": 28}
